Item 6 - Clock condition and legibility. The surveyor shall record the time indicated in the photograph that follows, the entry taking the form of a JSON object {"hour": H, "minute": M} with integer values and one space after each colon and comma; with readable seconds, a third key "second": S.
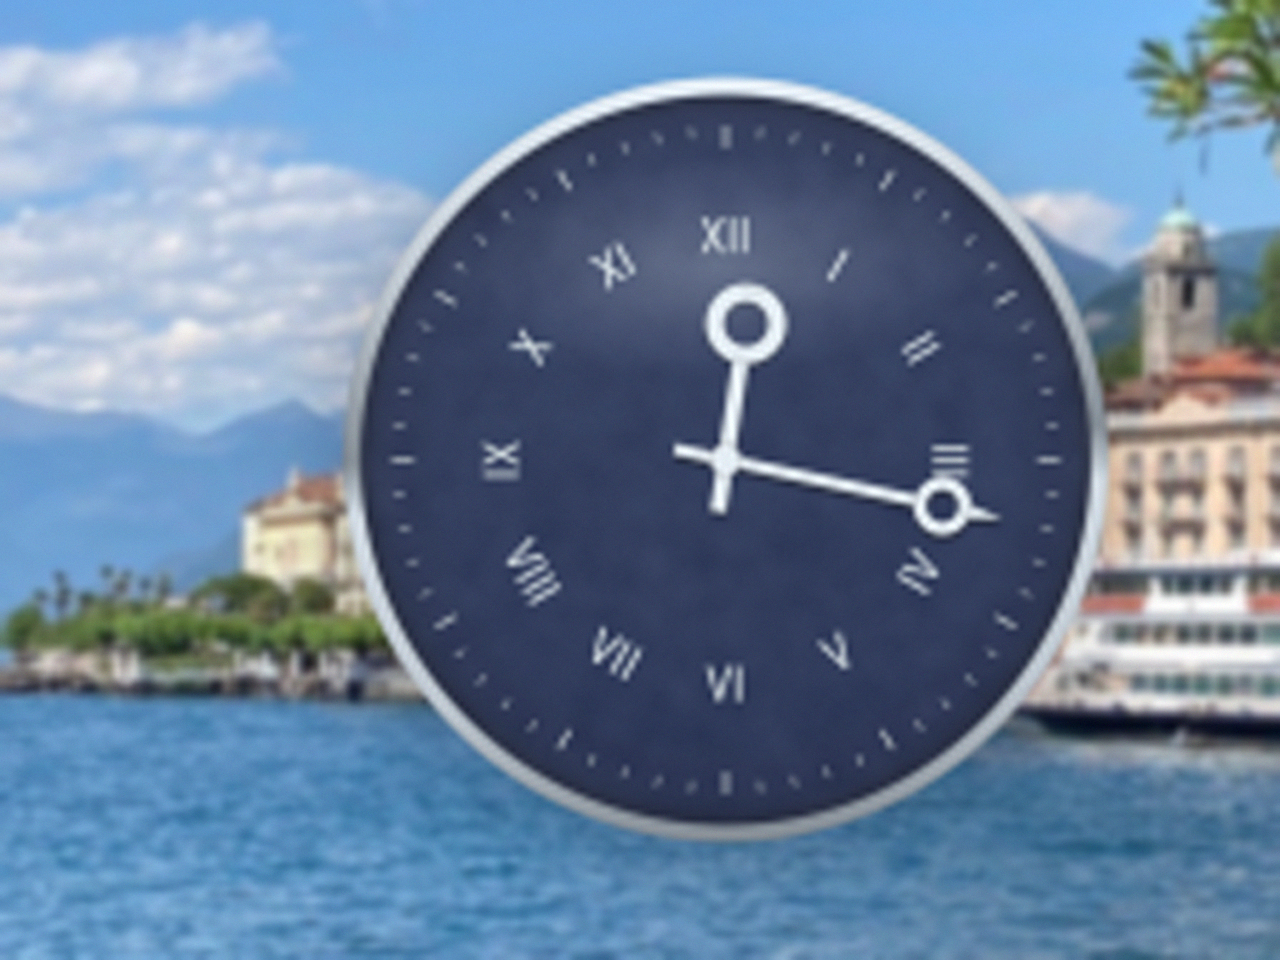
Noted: {"hour": 12, "minute": 17}
